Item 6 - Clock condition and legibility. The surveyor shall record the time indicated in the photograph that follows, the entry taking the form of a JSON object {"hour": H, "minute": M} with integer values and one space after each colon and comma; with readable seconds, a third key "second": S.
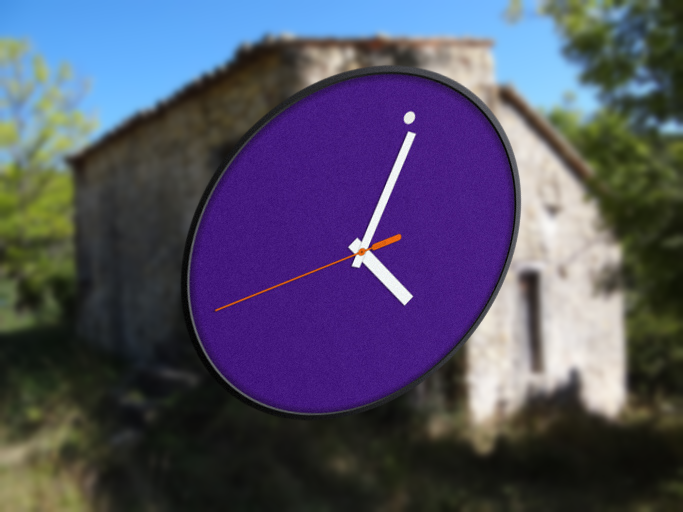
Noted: {"hour": 4, "minute": 0, "second": 40}
